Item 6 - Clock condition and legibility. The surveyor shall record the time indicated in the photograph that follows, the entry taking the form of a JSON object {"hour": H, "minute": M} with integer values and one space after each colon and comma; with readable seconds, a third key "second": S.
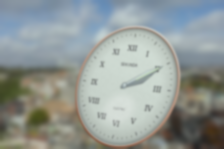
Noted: {"hour": 2, "minute": 10}
